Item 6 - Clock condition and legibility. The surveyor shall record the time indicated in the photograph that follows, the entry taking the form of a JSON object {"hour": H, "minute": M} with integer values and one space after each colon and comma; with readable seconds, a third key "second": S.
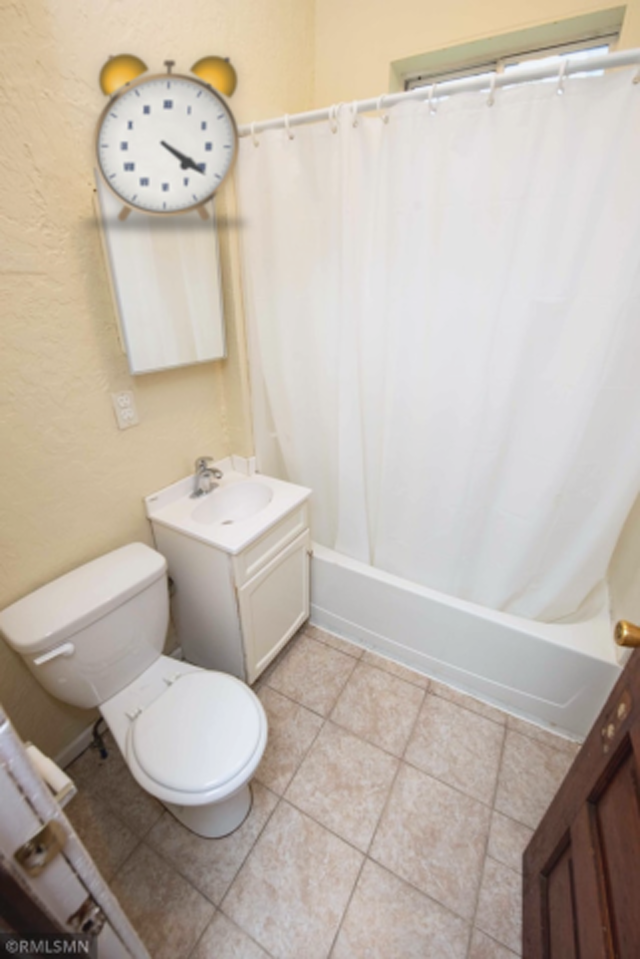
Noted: {"hour": 4, "minute": 21}
